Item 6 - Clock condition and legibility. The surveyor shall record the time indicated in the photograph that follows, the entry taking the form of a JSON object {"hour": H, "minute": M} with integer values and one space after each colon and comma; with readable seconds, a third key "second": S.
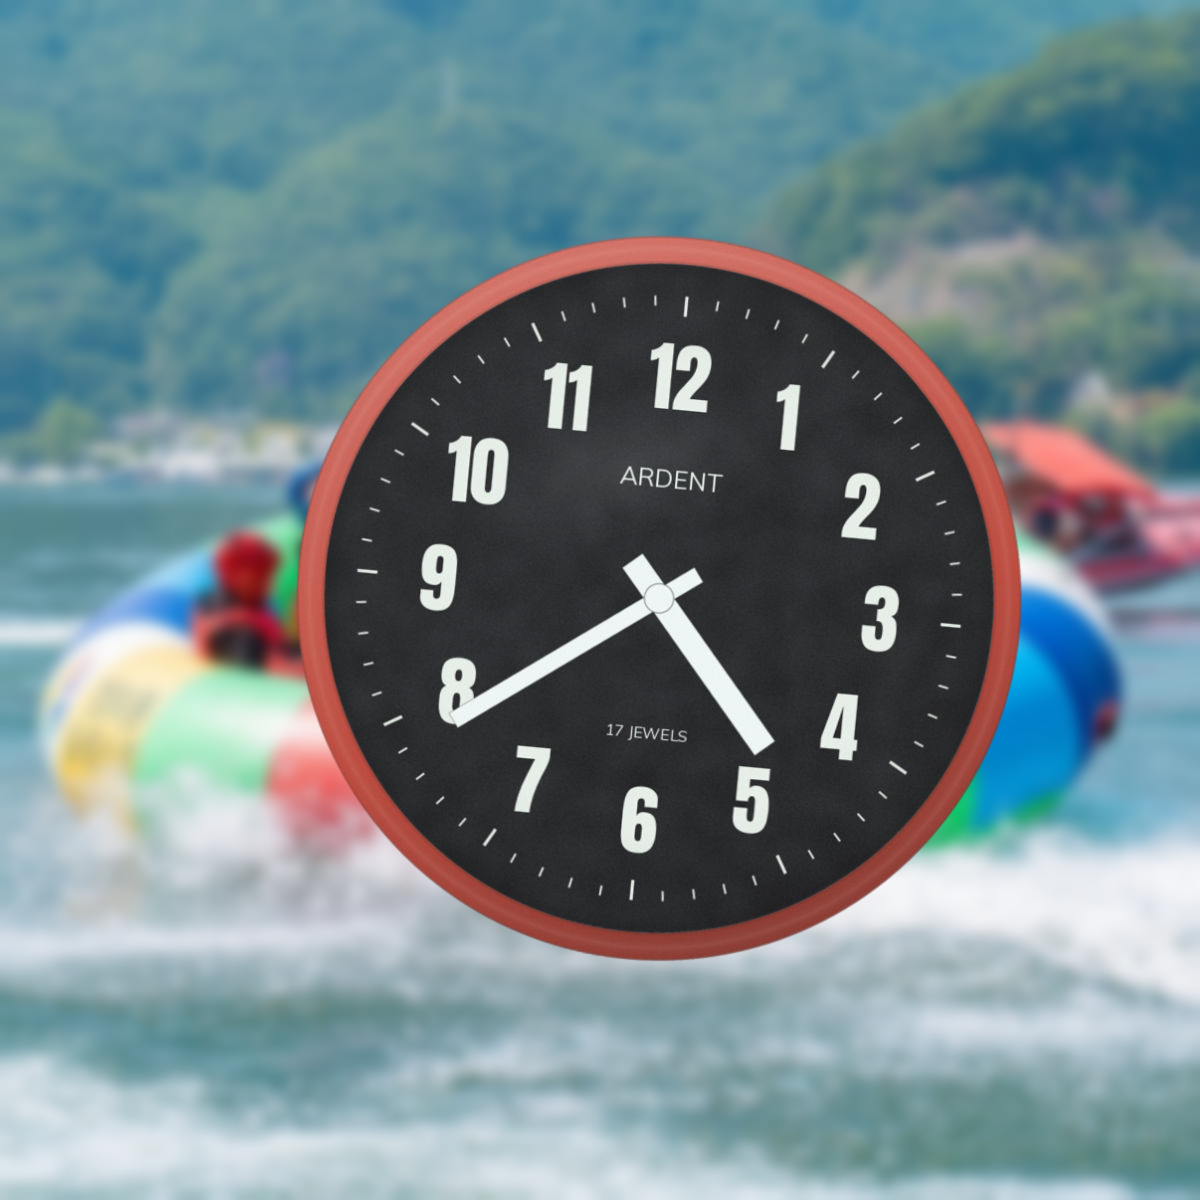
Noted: {"hour": 4, "minute": 39}
